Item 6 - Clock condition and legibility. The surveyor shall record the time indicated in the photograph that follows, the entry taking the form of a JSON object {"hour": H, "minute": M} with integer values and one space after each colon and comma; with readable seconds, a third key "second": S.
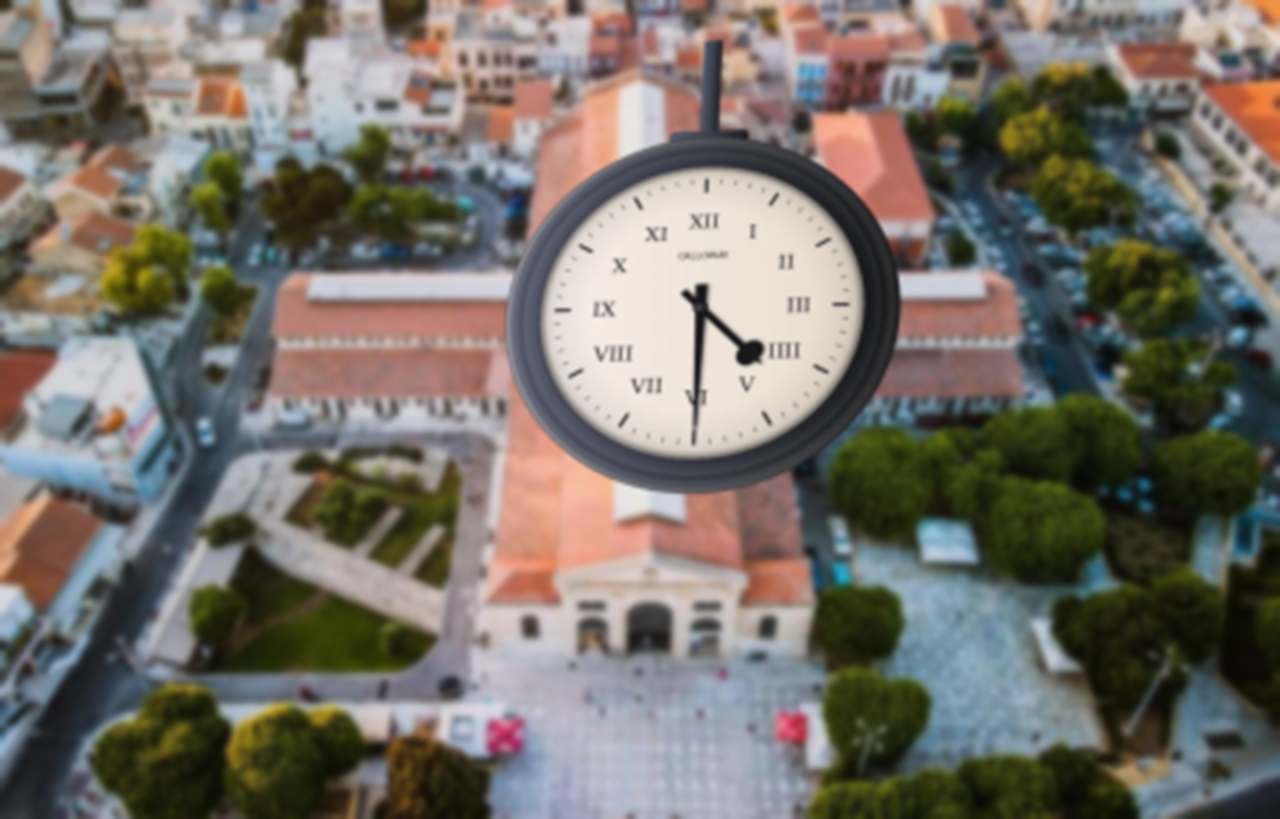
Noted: {"hour": 4, "minute": 30}
